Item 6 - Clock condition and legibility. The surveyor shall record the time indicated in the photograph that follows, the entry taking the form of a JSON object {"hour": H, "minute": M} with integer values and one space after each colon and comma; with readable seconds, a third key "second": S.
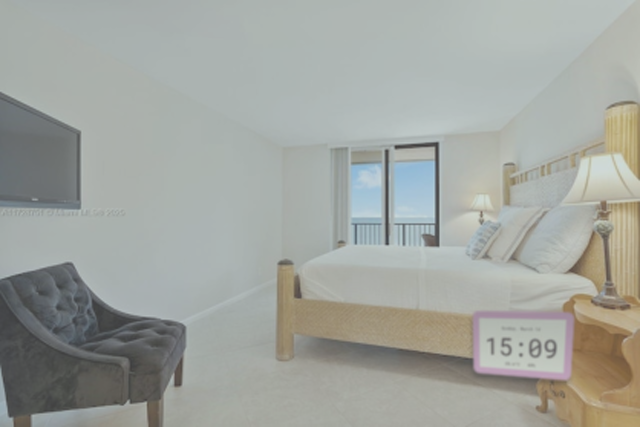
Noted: {"hour": 15, "minute": 9}
